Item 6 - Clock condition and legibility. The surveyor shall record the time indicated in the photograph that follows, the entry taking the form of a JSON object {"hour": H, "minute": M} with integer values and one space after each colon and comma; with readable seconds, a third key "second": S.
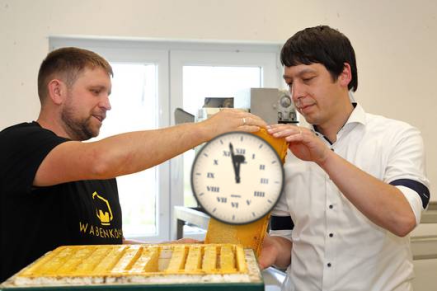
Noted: {"hour": 11, "minute": 57}
